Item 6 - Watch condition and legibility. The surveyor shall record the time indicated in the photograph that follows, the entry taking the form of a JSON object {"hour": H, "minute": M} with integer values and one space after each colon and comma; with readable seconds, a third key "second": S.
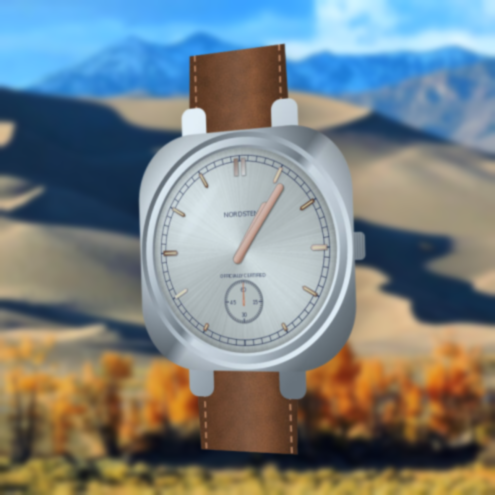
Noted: {"hour": 1, "minute": 6}
